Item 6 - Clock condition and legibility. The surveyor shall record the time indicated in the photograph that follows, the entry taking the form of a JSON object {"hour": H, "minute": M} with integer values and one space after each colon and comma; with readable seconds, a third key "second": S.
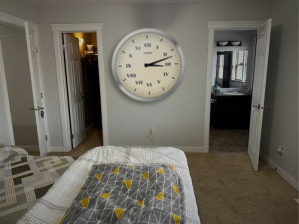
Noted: {"hour": 3, "minute": 12}
